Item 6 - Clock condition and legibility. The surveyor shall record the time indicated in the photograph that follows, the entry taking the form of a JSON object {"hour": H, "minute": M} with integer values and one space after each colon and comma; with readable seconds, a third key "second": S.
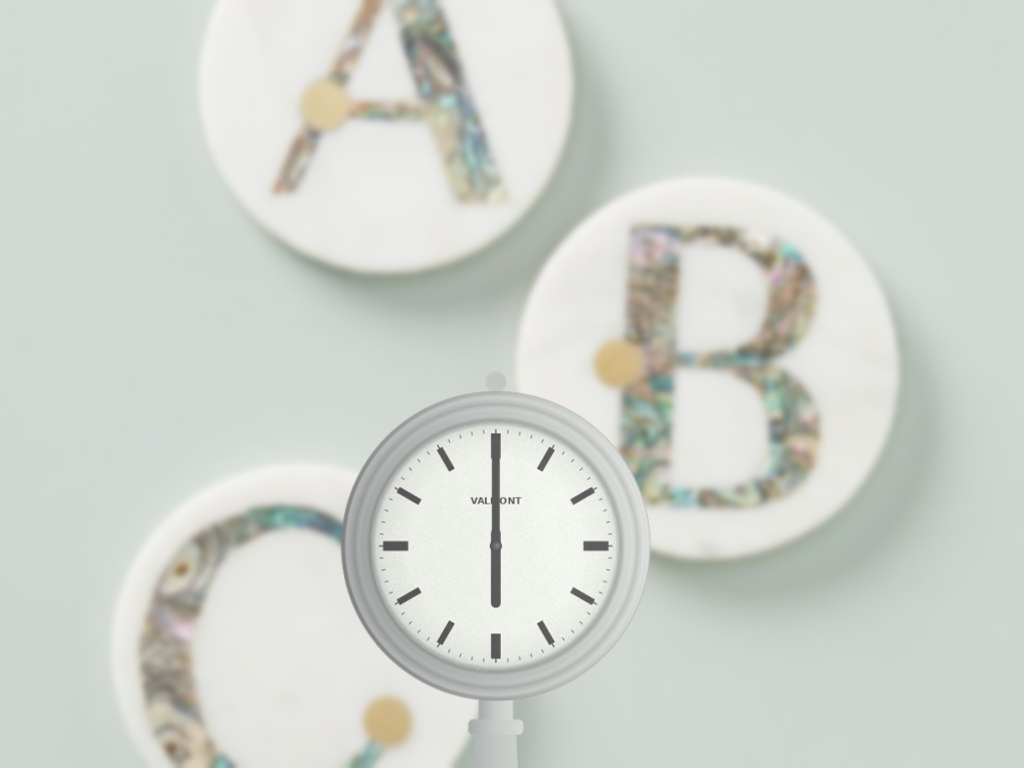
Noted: {"hour": 6, "minute": 0}
